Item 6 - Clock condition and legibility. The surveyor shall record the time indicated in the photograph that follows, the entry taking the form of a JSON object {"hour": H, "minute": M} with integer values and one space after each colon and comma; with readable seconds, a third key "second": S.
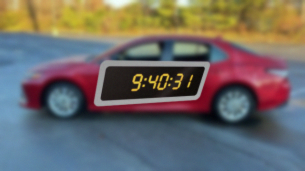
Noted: {"hour": 9, "minute": 40, "second": 31}
